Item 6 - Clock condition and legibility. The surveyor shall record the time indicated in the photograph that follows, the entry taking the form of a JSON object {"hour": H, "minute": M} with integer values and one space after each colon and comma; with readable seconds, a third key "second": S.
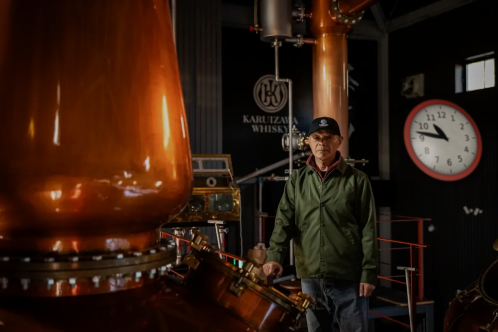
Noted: {"hour": 10, "minute": 47}
